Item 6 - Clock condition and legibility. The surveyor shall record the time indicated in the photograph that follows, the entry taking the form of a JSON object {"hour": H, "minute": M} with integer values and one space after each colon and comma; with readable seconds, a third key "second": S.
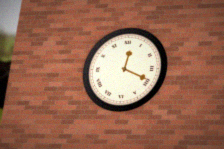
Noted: {"hour": 12, "minute": 19}
